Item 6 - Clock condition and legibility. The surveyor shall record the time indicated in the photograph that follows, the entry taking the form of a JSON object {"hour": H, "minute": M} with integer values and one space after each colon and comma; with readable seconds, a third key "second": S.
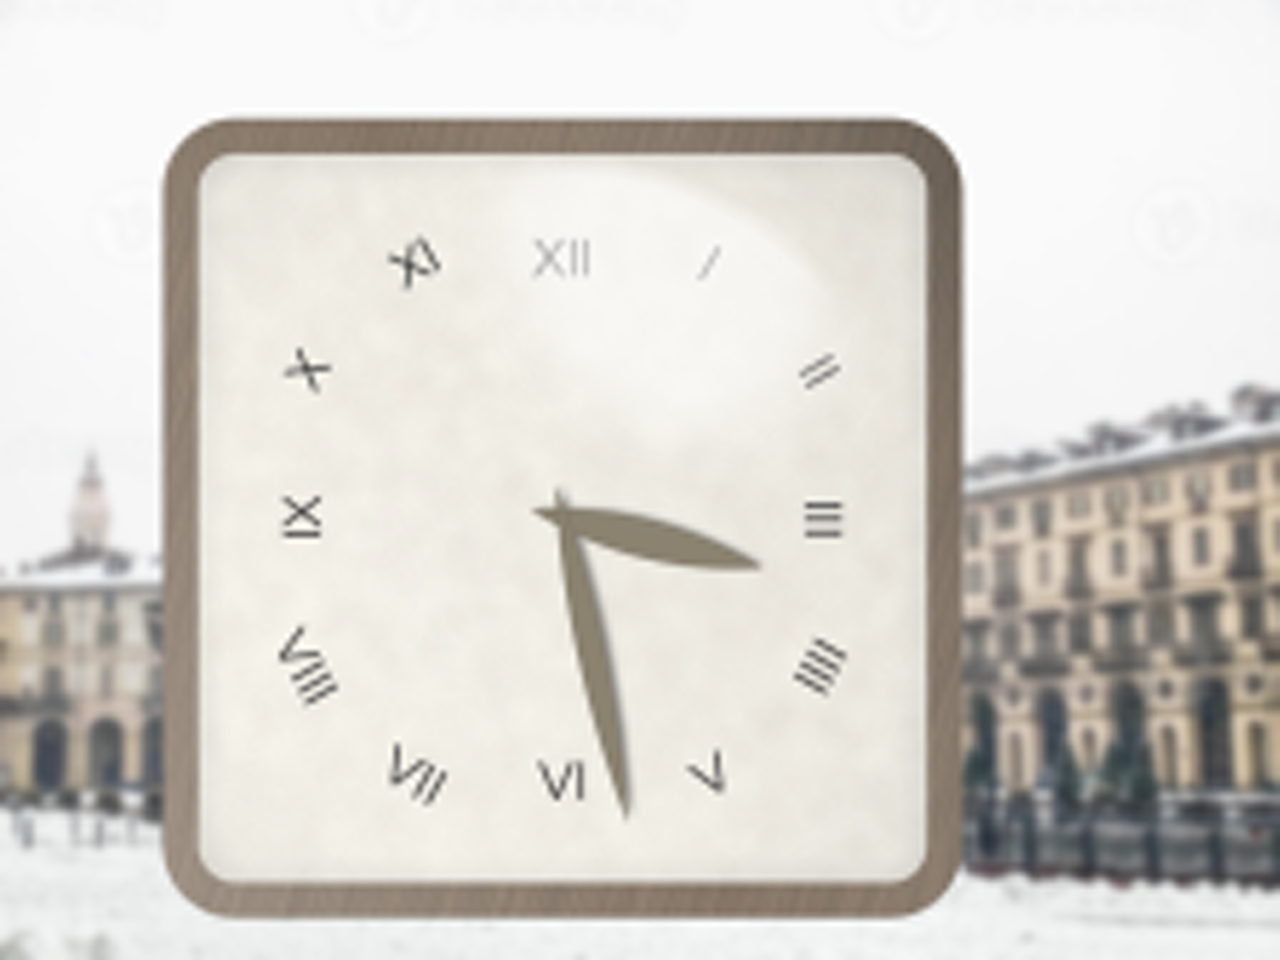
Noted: {"hour": 3, "minute": 28}
